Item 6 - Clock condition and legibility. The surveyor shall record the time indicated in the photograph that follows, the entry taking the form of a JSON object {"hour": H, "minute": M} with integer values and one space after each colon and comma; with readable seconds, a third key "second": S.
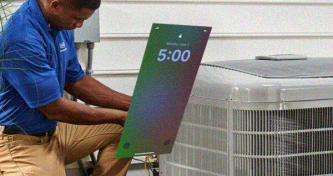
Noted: {"hour": 5, "minute": 0}
